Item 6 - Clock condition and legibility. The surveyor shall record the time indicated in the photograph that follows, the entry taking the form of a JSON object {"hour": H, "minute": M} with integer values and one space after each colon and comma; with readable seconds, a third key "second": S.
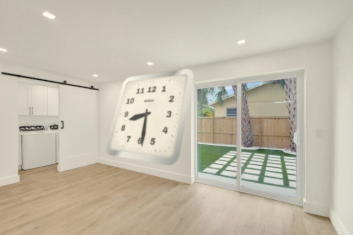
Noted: {"hour": 8, "minute": 29}
